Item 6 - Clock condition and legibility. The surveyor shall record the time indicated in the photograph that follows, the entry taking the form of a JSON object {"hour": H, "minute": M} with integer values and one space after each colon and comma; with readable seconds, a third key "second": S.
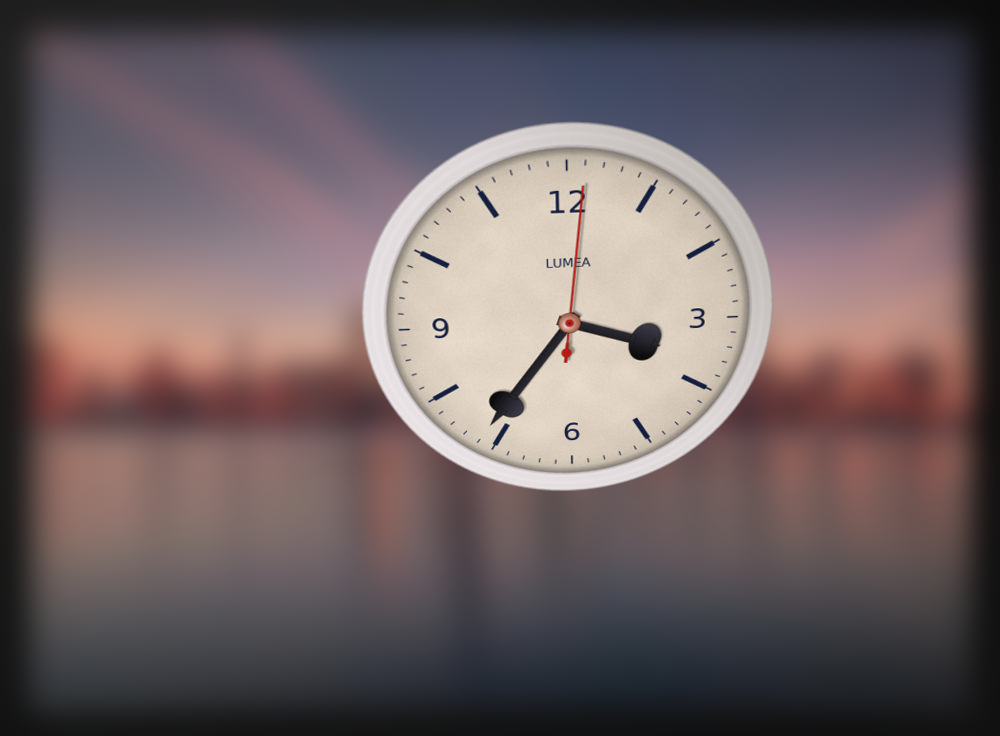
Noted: {"hour": 3, "minute": 36, "second": 1}
